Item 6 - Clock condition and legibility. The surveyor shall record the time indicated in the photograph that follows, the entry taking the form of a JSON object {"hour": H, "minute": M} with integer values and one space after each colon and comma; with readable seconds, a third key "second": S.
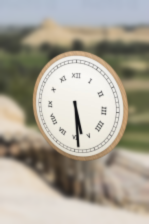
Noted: {"hour": 5, "minute": 29}
